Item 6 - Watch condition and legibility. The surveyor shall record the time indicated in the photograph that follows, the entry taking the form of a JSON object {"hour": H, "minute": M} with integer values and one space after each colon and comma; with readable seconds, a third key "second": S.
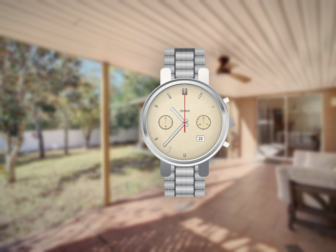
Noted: {"hour": 10, "minute": 37}
